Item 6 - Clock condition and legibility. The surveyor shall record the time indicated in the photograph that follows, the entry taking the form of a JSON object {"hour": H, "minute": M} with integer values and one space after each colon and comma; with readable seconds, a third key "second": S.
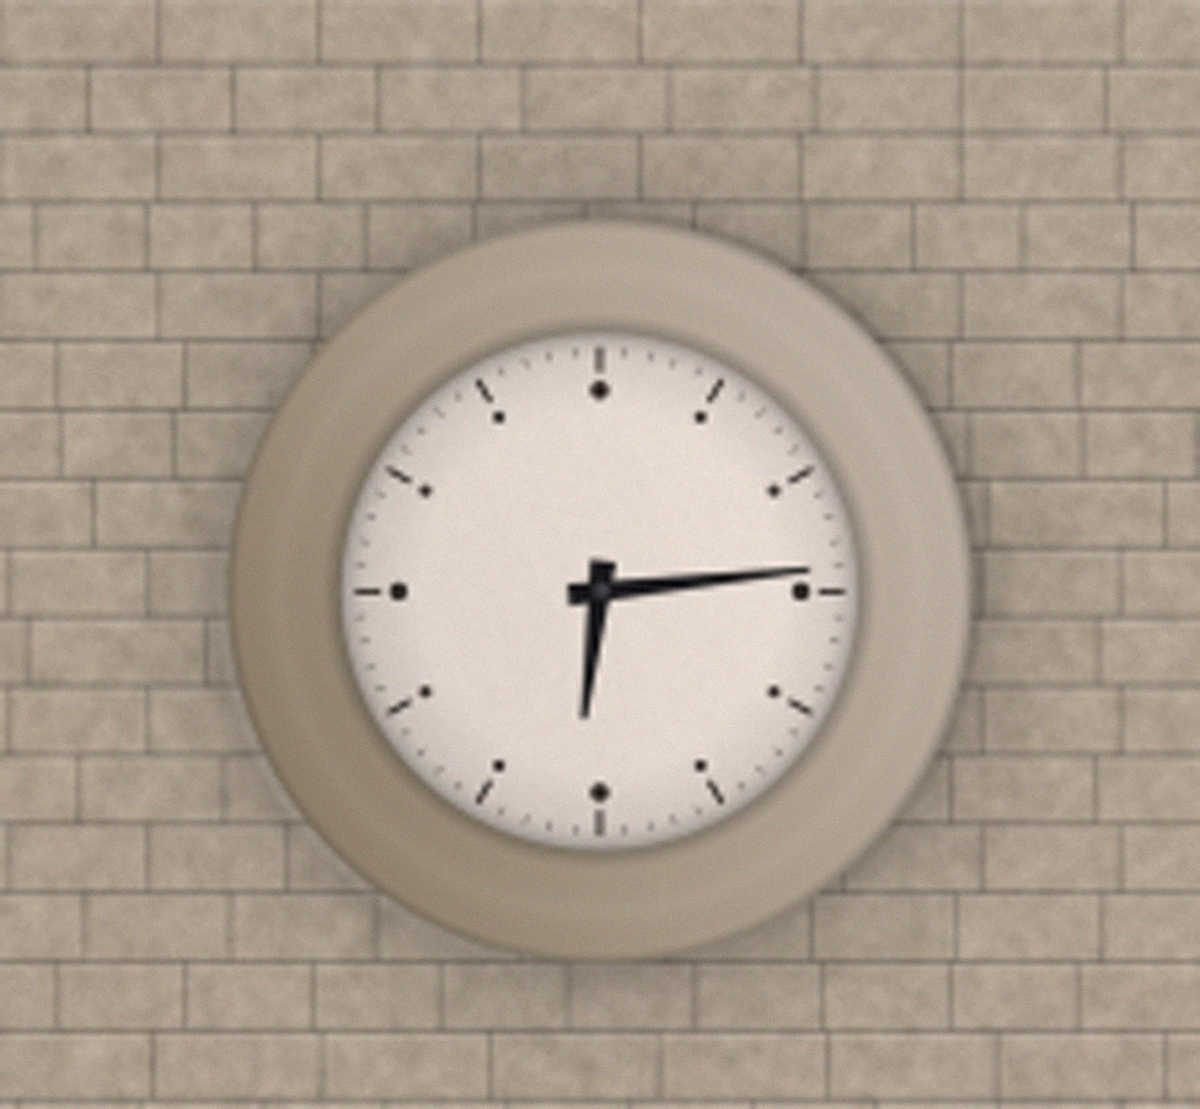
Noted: {"hour": 6, "minute": 14}
